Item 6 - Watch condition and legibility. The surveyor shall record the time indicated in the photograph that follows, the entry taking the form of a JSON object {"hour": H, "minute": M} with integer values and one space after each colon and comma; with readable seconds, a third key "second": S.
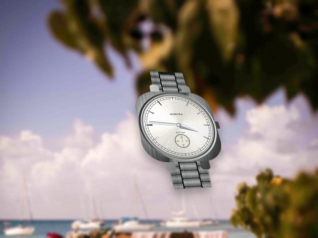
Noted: {"hour": 3, "minute": 46}
